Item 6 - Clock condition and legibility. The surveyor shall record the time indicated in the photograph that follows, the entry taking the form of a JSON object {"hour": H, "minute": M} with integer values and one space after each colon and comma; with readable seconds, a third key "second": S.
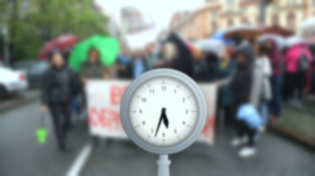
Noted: {"hour": 5, "minute": 33}
